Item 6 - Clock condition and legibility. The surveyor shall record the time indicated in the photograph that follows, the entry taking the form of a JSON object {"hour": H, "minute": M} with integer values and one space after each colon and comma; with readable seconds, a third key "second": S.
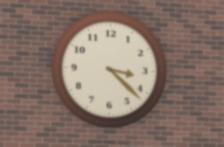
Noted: {"hour": 3, "minute": 22}
